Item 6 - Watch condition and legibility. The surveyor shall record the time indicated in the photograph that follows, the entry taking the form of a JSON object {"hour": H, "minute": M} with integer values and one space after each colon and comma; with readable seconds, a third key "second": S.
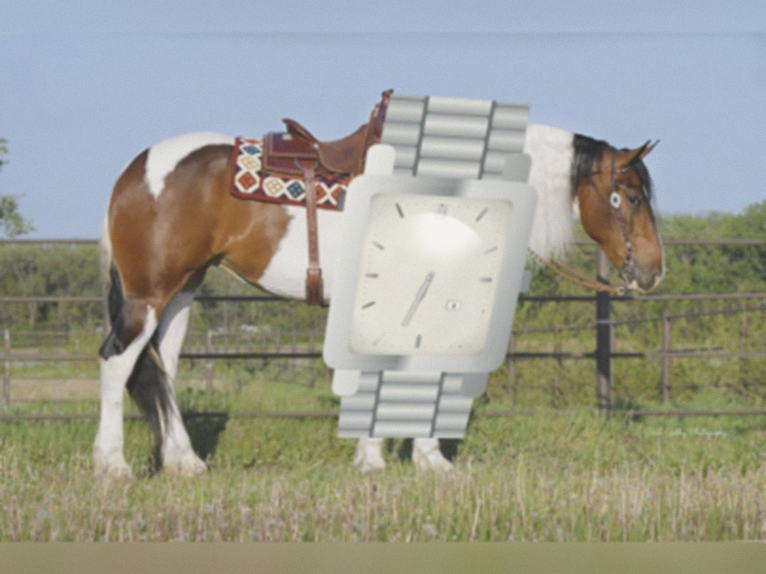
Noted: {"hour": 6, "minute": 33}
